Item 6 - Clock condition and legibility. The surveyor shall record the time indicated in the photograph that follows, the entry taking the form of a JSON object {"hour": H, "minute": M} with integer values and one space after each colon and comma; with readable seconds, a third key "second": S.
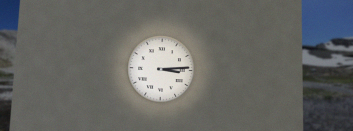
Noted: {"hour": 3, "minute": 14}
